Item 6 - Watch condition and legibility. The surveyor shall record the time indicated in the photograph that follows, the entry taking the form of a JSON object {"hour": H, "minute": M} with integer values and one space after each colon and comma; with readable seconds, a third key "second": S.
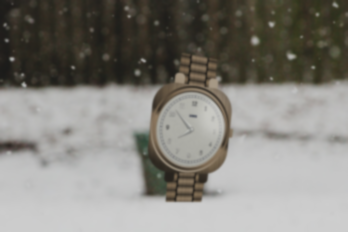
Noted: {"hour": 7, "minute": 52}
